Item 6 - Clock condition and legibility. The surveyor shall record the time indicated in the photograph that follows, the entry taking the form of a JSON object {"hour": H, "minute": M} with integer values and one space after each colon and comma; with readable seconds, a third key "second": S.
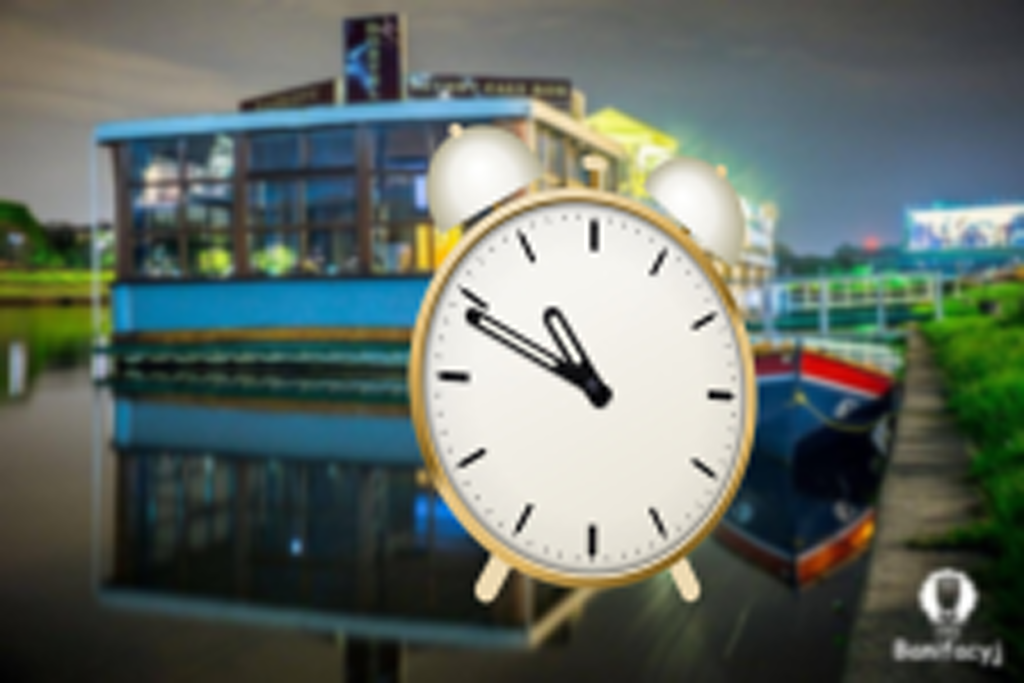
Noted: {"hour": 10, "minute": 49}
